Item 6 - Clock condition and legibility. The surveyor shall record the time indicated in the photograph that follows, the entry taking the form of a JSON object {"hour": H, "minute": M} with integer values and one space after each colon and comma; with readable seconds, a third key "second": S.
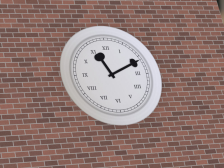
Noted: {"hour": 11, "minute": 11}
